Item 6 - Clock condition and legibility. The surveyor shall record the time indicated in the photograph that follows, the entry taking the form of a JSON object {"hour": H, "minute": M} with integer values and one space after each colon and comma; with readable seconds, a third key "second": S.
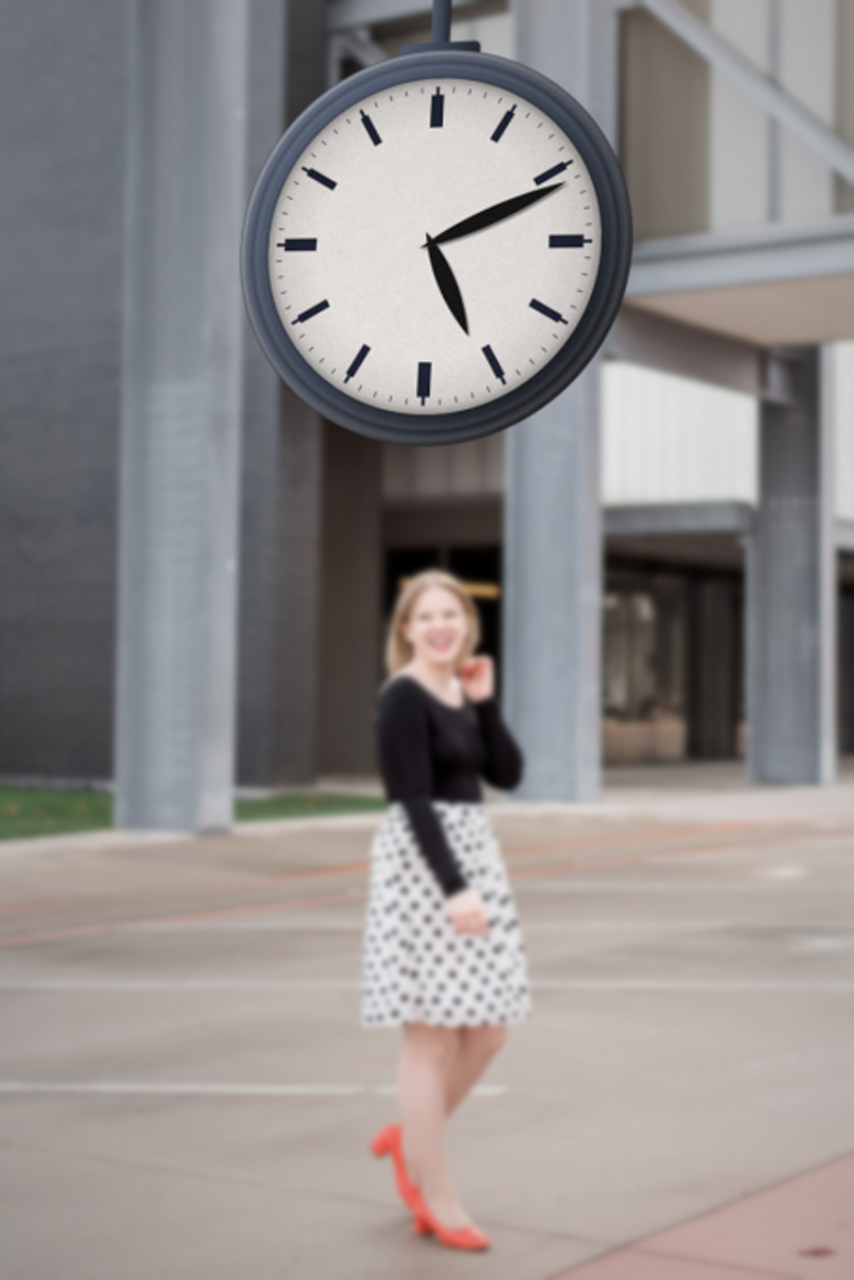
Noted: {"hour": 5, "minute": 11}
